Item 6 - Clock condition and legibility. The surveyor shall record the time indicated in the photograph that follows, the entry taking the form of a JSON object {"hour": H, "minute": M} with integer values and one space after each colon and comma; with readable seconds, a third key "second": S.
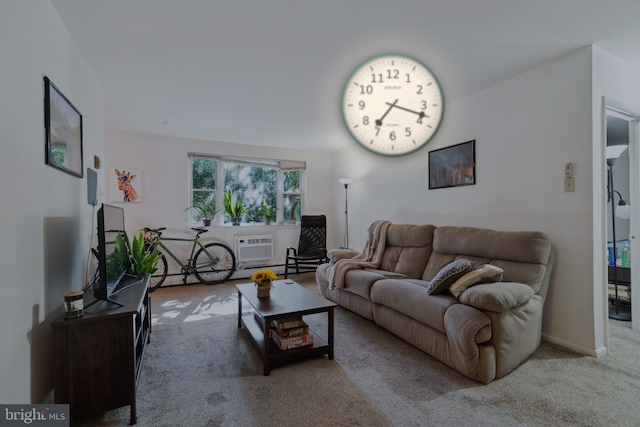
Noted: {"hour": 7, "minute": 18}
